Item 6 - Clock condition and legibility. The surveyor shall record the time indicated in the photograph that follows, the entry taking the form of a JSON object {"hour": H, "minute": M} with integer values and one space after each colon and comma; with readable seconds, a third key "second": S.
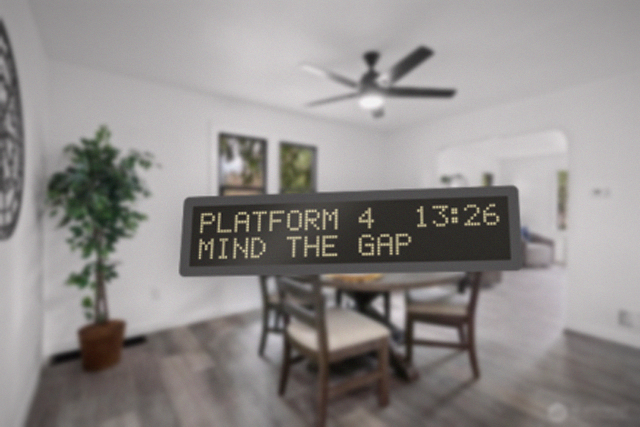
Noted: {"hour": 13, "minute": 26}
